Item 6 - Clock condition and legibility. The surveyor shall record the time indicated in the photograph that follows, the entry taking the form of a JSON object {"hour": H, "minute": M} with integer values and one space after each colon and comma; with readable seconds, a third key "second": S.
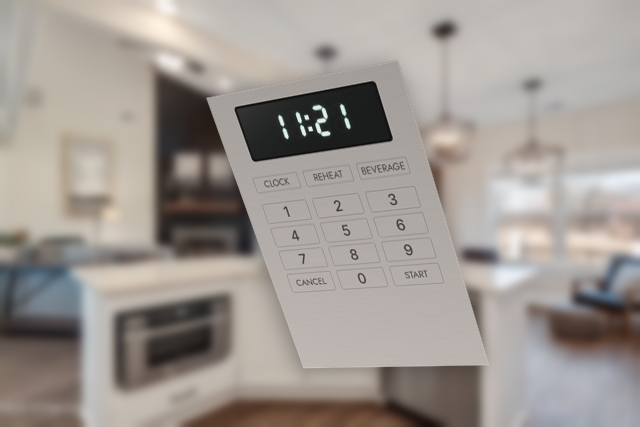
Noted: {"hour": 11, "minute": 21}
